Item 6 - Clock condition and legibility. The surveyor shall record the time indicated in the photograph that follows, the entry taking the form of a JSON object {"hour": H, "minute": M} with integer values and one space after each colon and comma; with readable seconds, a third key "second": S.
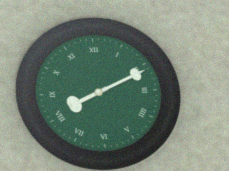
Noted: {"hour": 8, "minute": 11}
